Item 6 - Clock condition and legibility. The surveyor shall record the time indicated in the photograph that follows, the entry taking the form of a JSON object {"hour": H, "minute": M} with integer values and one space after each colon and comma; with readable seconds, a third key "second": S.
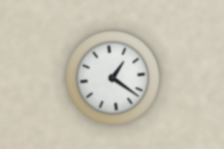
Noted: {"hour": 1, "minute": 22}
